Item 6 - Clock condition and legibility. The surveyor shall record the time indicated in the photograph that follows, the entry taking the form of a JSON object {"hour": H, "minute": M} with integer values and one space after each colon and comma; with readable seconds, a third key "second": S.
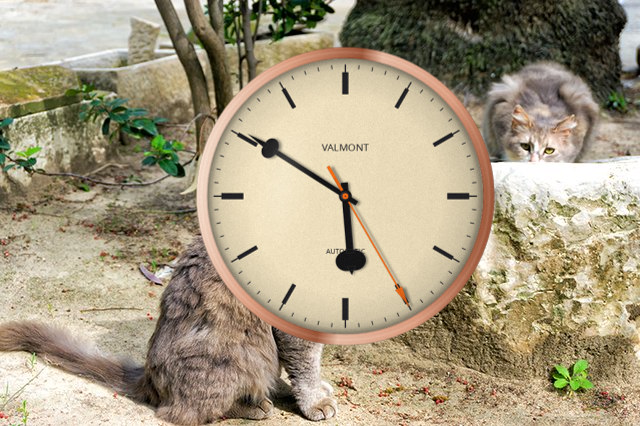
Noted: {"hour": 5, "minute": 50, "second": 25}
